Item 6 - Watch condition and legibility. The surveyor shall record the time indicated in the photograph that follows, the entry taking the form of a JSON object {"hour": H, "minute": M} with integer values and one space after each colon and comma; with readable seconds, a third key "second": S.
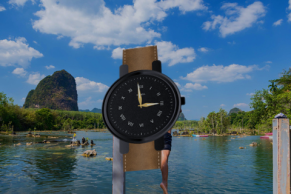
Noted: {"hour": 2, "minute": 59}
